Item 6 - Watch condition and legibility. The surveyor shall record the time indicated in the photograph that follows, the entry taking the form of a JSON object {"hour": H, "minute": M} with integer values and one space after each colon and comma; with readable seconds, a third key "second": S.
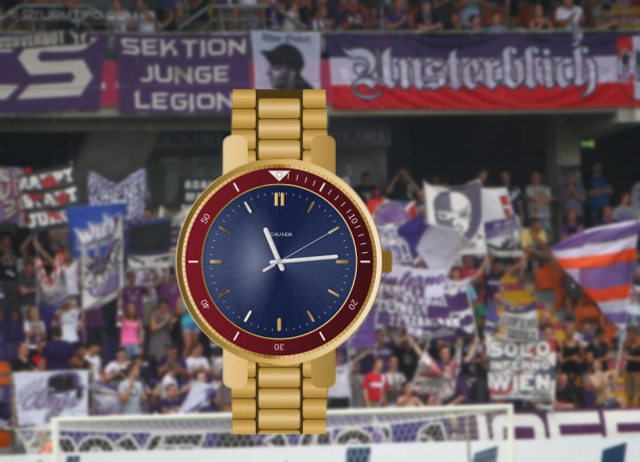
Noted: {"hour": 11, "minute": 14, "second": 10}
